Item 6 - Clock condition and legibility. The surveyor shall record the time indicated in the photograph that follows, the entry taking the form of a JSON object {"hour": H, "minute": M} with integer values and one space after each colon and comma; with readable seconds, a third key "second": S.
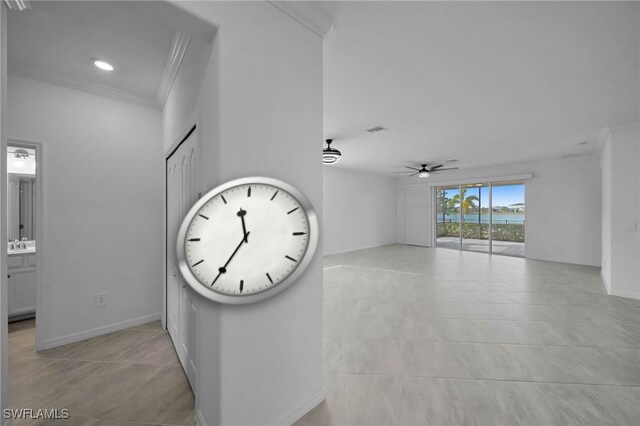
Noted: {"hour": 11, "minute": 35}
